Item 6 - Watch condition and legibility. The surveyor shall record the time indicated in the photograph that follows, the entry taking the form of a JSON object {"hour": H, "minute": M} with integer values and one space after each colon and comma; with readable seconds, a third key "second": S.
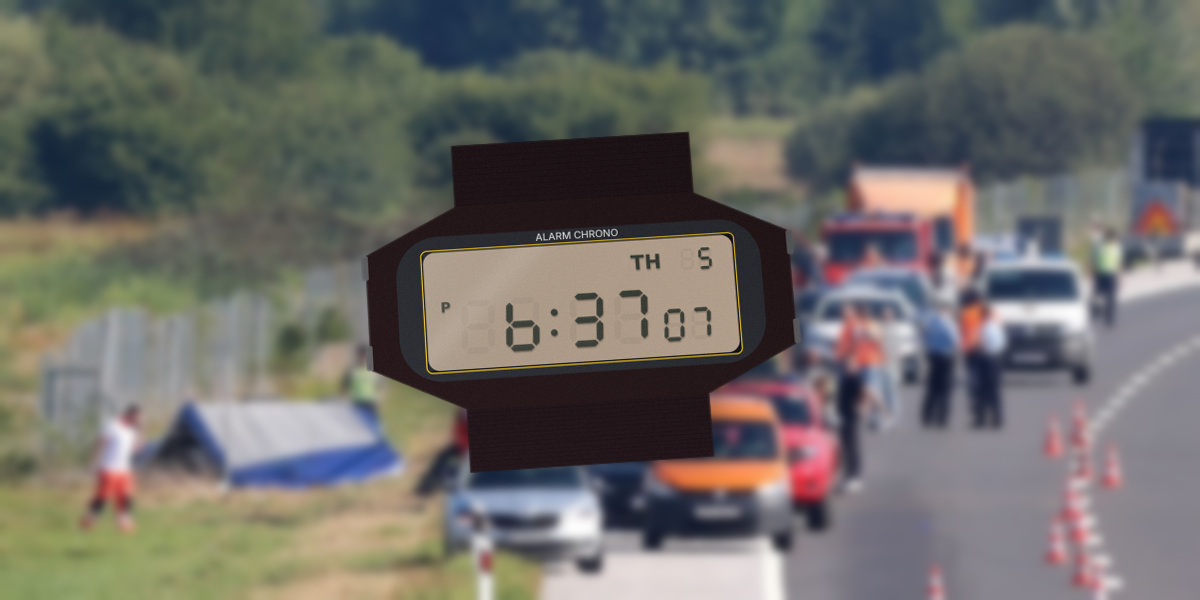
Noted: {"hour": 6, "minute": 37, "second": 7}
